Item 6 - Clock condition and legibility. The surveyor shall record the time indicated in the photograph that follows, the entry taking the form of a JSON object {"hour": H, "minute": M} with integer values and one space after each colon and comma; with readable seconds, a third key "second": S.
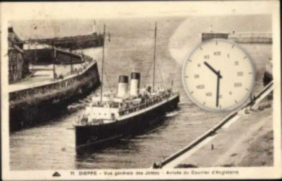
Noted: {"hour": 10, "minute": 31}
